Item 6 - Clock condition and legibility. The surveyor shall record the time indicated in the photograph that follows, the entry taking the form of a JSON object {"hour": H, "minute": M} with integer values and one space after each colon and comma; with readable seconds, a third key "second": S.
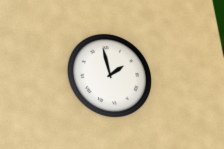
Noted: {"hour": 1, "minute": 59}
